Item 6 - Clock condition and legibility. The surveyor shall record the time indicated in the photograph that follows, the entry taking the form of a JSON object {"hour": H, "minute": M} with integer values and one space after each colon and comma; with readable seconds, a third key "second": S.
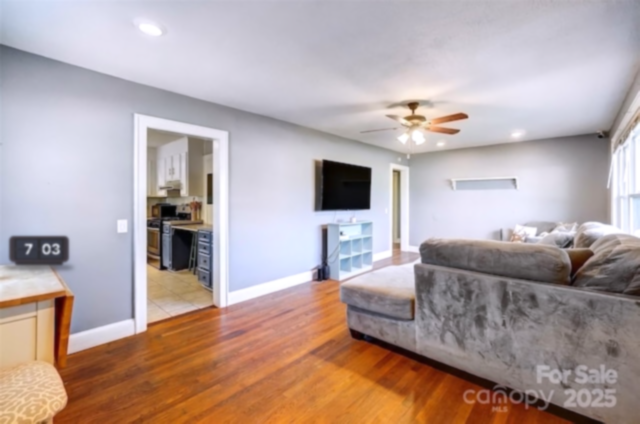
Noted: {"hour": 7, "minute": 3}
